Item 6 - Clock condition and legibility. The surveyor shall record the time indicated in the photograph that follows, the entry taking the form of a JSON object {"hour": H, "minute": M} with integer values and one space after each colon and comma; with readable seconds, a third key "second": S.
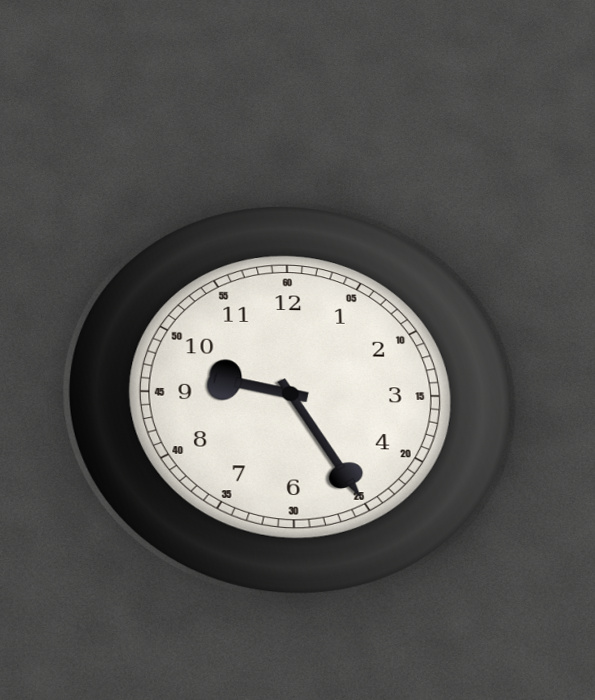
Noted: {"hour": 9, "minute": 25}
